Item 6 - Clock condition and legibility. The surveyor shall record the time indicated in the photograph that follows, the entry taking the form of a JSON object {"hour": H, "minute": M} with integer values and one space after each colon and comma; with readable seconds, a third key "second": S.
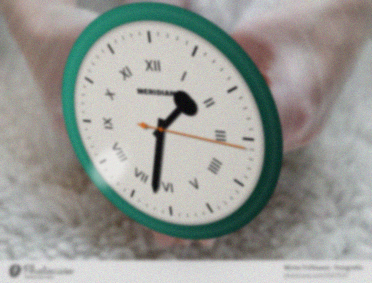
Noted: {"hour": 1, "minute": 32, "second": 16}
